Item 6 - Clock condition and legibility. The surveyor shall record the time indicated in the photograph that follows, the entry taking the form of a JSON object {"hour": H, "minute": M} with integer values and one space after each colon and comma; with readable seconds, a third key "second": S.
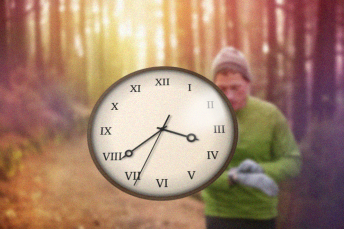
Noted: {"hour": 3, "minute": 38, "second": 34}
